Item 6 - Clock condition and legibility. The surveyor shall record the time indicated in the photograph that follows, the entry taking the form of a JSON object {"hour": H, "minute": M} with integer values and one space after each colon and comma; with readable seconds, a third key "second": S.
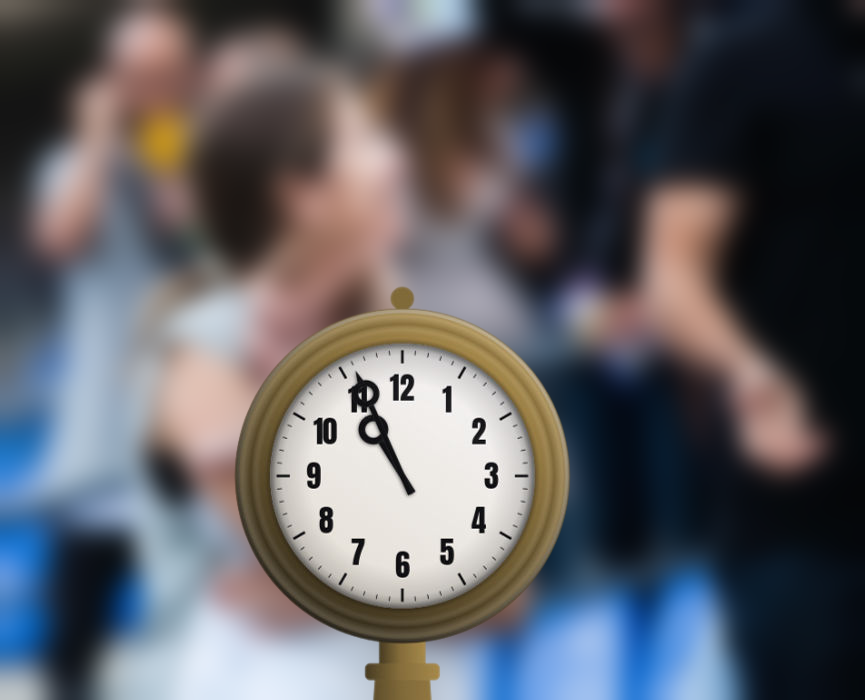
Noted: {"hour": 10, "minute": 56}
